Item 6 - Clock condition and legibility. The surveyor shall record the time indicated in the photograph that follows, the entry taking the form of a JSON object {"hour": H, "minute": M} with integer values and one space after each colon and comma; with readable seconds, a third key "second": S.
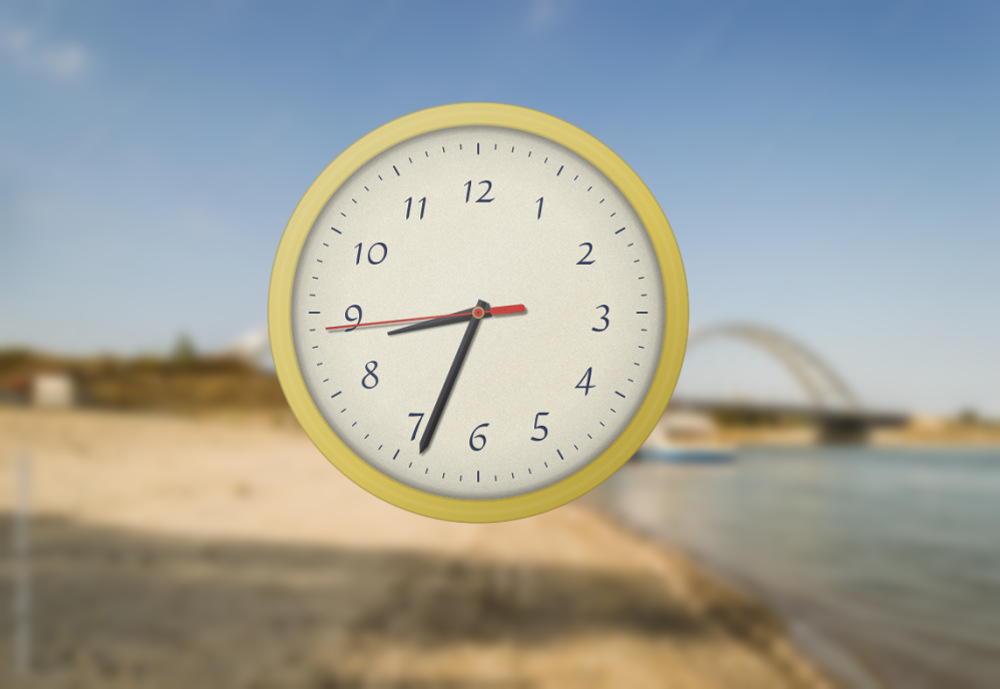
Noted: {"hour": 8, "minute": 33, "second": 44}
